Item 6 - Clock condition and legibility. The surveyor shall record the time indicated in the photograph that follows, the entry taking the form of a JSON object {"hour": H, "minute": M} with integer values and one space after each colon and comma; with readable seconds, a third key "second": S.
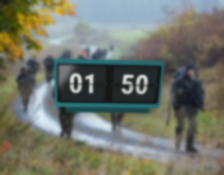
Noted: {"hour": 1, "minute": 50}
